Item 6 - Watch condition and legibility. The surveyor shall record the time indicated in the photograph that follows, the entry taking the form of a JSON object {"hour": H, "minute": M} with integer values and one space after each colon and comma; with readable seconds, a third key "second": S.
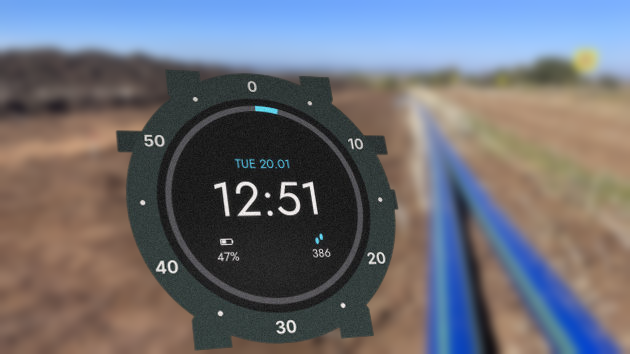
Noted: {"hour": 12, "minute": 51}
